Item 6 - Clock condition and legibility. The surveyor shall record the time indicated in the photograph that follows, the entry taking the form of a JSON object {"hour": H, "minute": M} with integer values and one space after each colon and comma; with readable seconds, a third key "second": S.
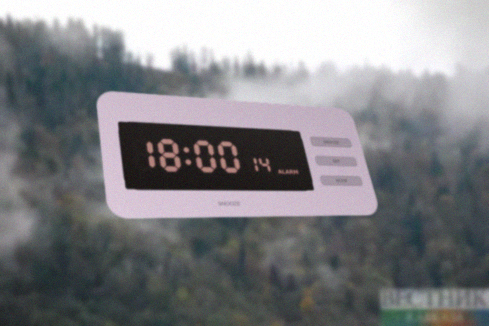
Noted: {"hour": 18, "minute": 0, "second": 14}
